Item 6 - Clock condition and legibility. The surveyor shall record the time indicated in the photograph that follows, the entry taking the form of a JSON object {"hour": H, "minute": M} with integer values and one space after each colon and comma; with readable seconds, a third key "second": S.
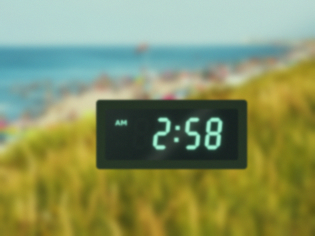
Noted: {"hour": 2, "minute": 58}
